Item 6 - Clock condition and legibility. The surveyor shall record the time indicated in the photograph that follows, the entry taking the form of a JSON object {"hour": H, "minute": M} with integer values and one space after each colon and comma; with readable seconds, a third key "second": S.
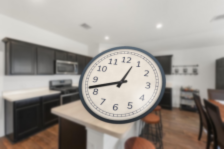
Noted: {"hour": 12, "minute": 42}
